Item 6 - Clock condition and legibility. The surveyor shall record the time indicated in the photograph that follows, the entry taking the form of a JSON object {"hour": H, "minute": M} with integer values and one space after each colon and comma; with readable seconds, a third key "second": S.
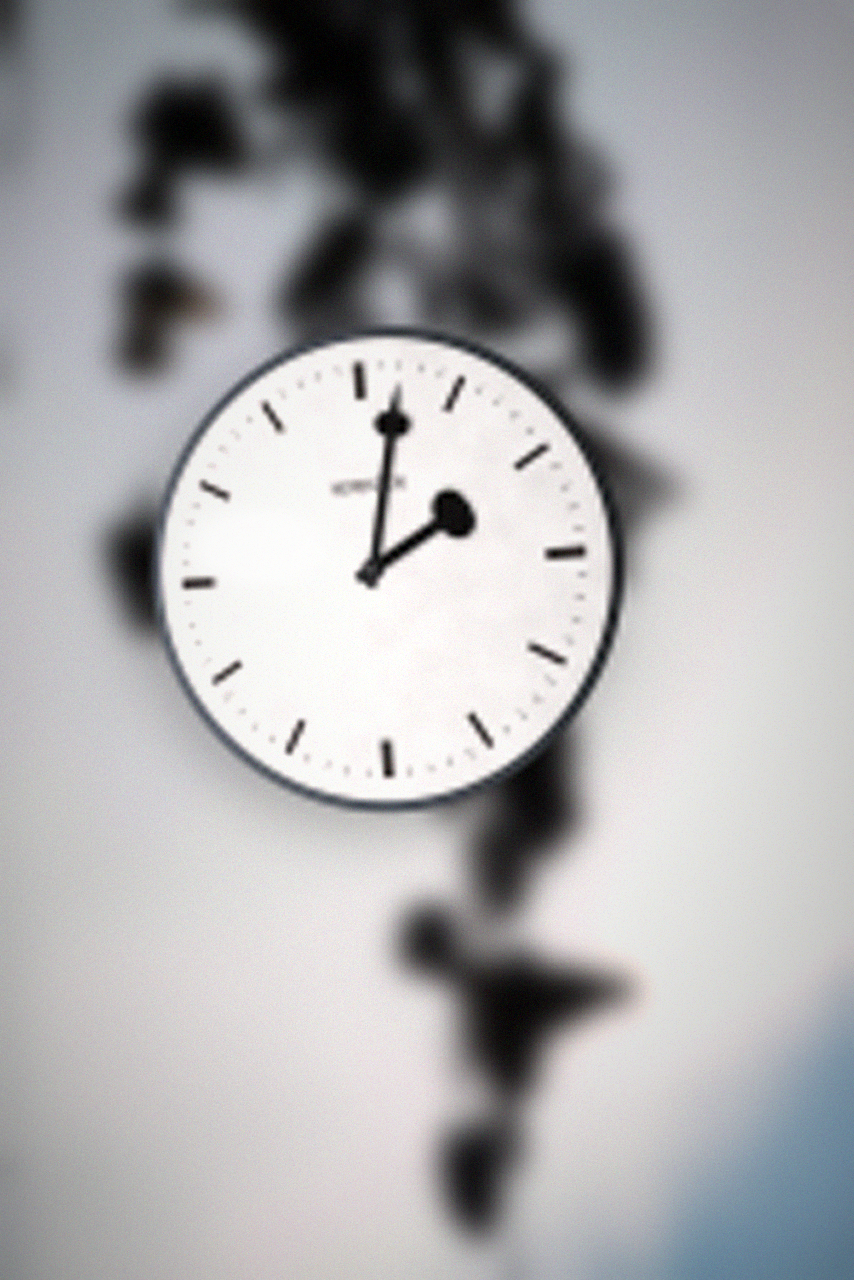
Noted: {"hour": 2, "minute": 2}
